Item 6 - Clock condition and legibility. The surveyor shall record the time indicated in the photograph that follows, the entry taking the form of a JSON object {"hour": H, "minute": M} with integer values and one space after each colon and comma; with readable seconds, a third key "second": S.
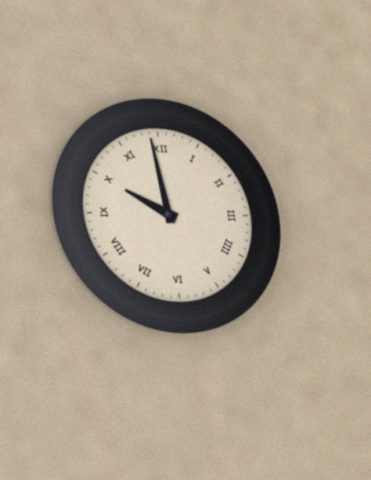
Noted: {"hour": 9, "minute": 59}
